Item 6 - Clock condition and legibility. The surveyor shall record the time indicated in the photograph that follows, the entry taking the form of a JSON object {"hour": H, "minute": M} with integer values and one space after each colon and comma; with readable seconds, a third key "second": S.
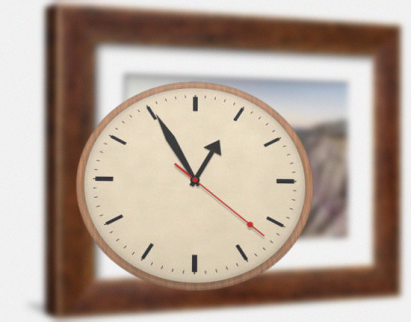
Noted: {"hour": 12, "minute": 55, "second": 22}
